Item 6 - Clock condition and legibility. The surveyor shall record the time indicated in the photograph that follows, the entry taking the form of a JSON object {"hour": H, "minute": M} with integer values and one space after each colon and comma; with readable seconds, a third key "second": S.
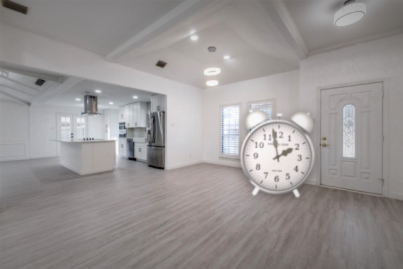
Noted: {"hour": 1, "minute": 58}
